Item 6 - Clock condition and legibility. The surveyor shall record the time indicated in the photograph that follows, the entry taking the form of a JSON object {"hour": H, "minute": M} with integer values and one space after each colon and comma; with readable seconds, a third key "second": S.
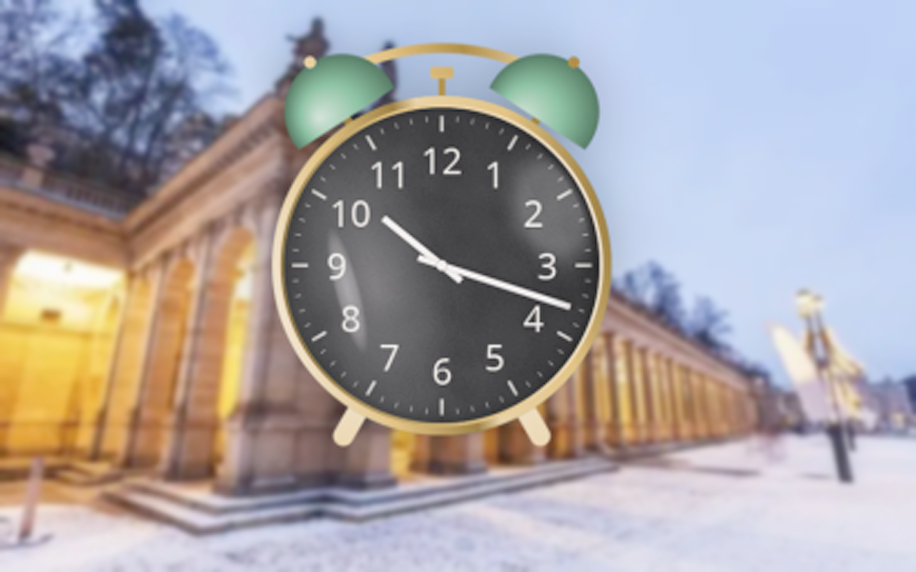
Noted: {"hour": 10, "minute": 18}
